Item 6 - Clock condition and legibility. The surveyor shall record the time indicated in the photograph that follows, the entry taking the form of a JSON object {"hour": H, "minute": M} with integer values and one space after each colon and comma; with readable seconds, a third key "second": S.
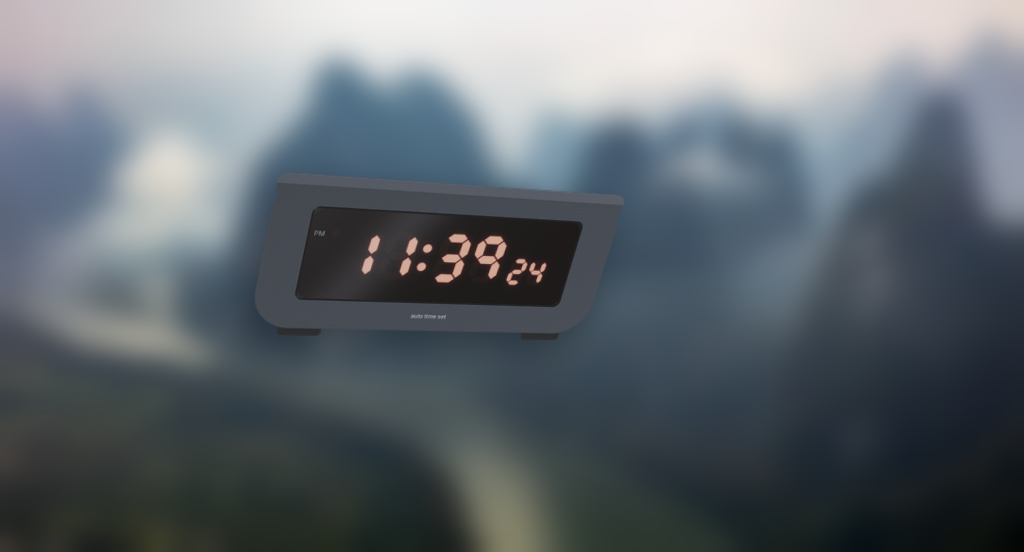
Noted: {"hour": 11, "minute": 39, "second": 24}
